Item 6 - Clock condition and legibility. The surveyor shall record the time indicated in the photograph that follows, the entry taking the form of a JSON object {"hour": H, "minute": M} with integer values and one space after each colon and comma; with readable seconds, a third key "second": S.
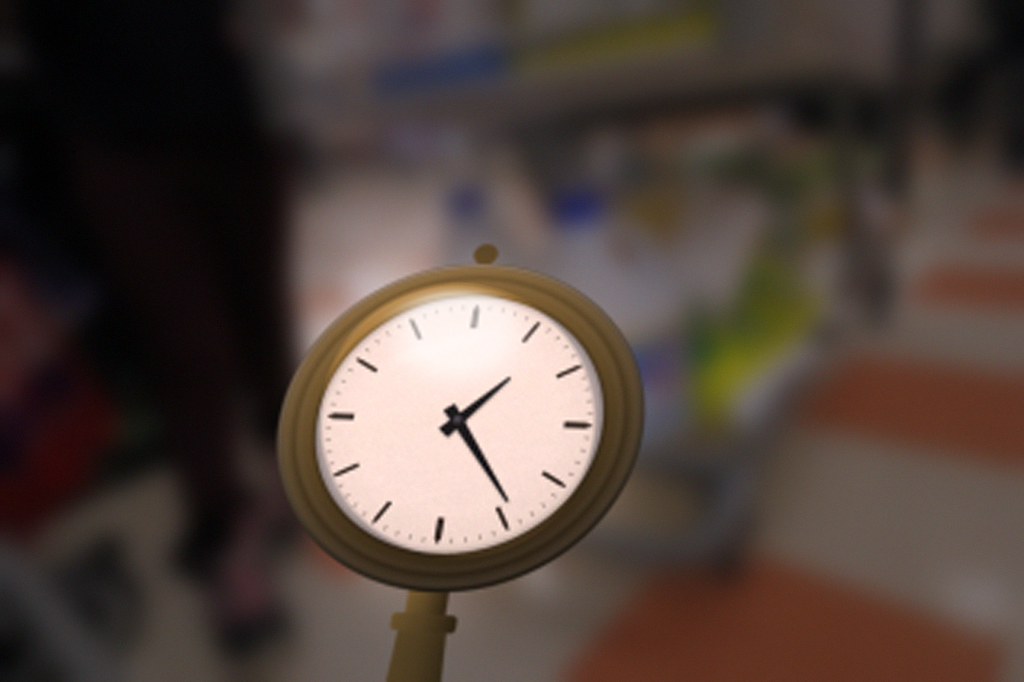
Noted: {"hour": 1, "minute": 24}
